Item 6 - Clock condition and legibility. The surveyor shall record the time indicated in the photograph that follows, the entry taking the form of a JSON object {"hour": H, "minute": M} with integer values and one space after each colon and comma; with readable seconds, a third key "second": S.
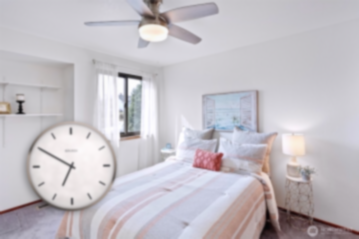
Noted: {"hour": 6, "minute": 50}
